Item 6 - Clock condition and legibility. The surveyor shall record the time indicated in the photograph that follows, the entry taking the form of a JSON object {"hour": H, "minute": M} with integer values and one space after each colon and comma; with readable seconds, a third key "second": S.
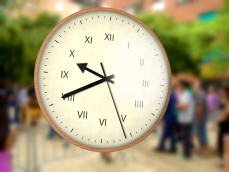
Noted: {"hour": 9, "minute": 40, "second": 26}
